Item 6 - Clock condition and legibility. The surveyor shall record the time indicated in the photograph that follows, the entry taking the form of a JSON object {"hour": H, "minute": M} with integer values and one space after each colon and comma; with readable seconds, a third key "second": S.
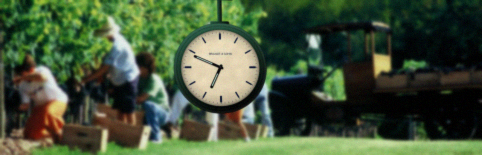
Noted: {"hour": 6, "minute": 49}
